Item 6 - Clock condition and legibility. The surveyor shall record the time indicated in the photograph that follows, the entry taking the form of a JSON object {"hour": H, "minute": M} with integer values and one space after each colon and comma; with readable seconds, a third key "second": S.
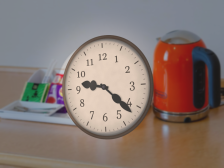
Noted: {"hour": 9, "minute": 22}
